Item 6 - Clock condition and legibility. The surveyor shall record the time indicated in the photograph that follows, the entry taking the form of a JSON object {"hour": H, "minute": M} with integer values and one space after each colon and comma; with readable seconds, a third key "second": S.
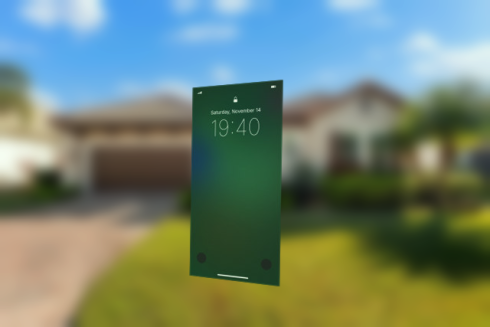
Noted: {"hour": 19, "minute": 40}
